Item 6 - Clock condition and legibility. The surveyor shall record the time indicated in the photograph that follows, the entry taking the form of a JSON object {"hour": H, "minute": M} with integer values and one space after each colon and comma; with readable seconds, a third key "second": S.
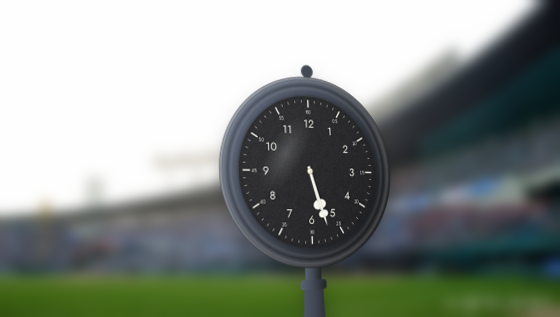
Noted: {"hour": 5, "minute": 27}
